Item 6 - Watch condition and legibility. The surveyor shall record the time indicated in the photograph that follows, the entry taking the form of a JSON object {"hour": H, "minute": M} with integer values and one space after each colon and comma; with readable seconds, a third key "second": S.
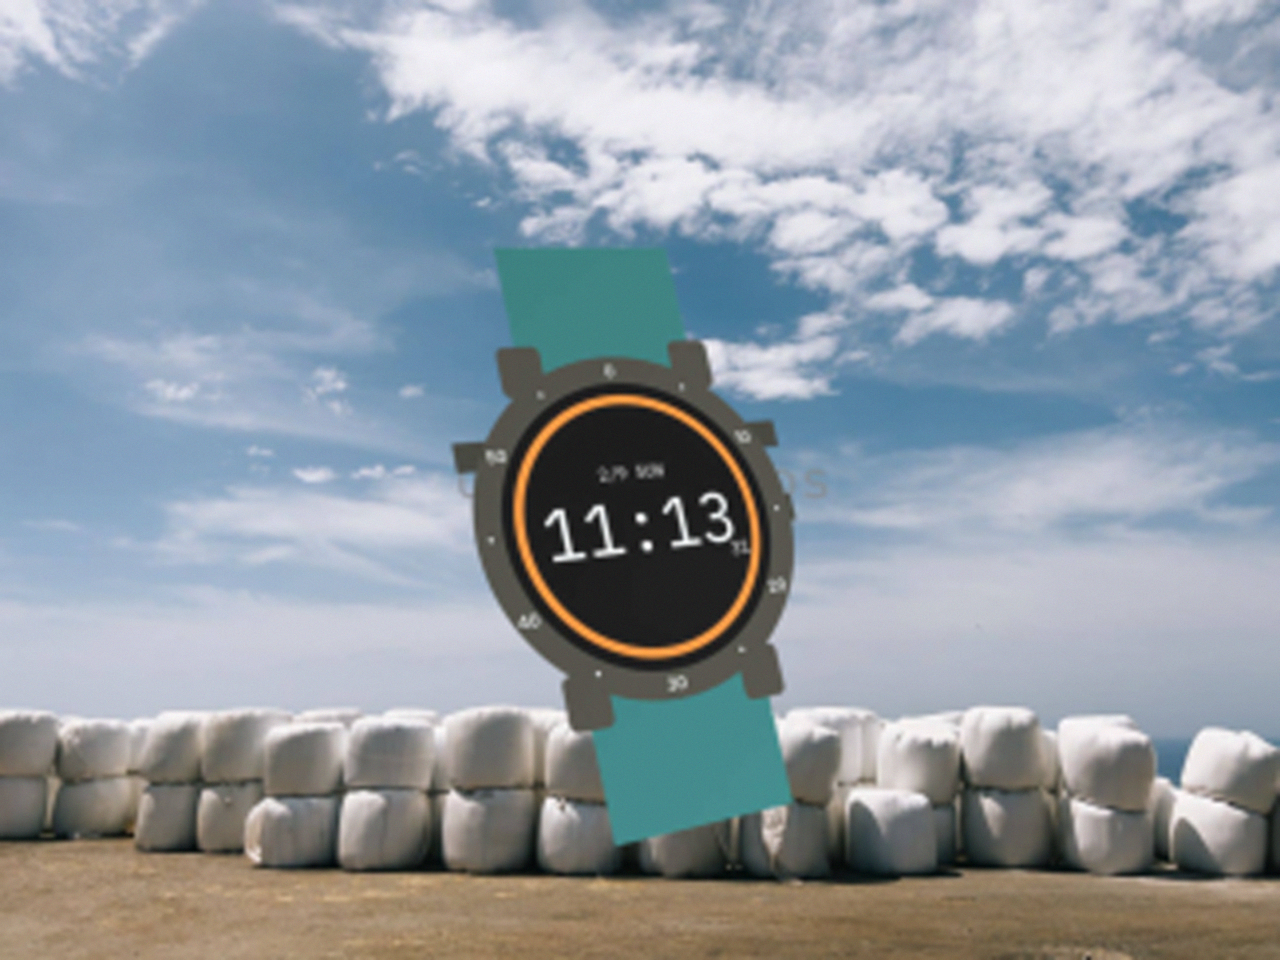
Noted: {"hour": 11, "minute": 13}
